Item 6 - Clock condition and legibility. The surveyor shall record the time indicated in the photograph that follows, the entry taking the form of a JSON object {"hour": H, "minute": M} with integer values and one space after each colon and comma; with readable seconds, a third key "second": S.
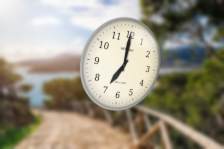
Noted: {"hour": 7, "minute": 0}
